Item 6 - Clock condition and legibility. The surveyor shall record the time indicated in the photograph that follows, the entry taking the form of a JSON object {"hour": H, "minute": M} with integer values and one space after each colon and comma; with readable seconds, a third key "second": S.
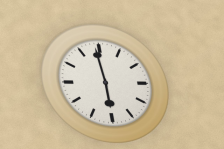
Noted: {"hour": 5, "minute": 59}
